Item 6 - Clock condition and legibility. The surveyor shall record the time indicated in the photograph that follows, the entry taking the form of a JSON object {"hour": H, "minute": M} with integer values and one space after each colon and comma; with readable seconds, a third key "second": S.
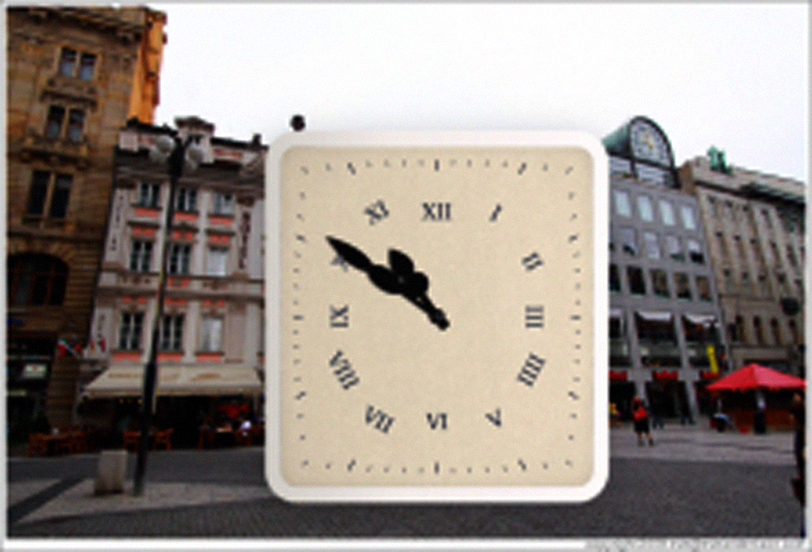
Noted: {"hour": 10, "minute": 51}
